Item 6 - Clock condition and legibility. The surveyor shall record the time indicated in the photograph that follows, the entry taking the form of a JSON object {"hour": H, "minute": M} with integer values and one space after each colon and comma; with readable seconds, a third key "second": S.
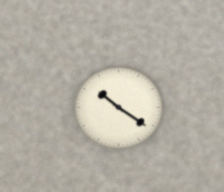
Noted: {"hour": 10, "minute": 21}
